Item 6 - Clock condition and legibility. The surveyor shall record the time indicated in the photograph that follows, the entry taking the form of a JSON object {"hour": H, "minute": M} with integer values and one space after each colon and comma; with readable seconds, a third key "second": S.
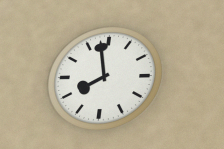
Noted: {"hour": 7, "minute": 58}
